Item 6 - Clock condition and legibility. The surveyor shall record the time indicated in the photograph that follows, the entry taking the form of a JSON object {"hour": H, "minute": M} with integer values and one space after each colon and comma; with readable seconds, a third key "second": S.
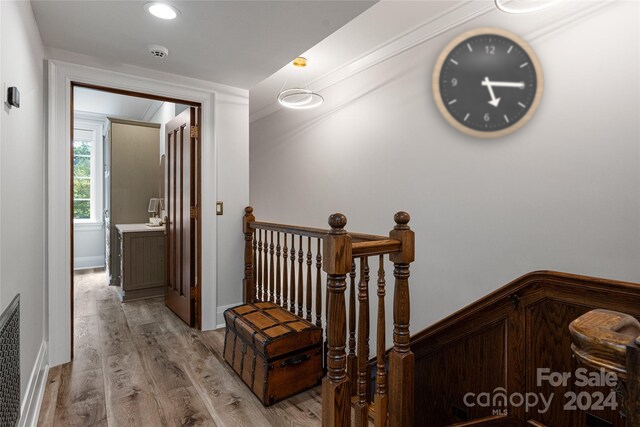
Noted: {"hour": 5, "minute": 15}
